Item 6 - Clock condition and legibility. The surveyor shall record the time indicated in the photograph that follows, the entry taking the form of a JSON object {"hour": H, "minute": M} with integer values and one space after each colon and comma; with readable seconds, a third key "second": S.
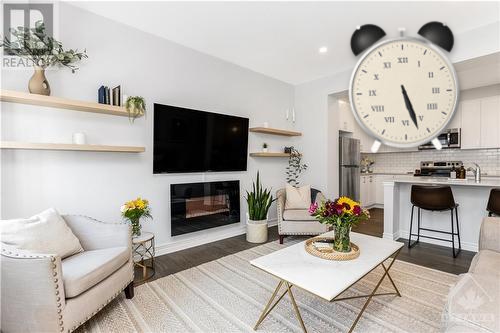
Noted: {"hour": 5, "minute": 27}
